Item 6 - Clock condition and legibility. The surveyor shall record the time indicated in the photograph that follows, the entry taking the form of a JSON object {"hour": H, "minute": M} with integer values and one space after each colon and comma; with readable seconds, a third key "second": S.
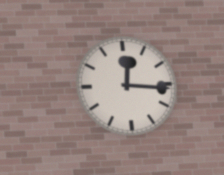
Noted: {"hour": 12, "minute": 16}
